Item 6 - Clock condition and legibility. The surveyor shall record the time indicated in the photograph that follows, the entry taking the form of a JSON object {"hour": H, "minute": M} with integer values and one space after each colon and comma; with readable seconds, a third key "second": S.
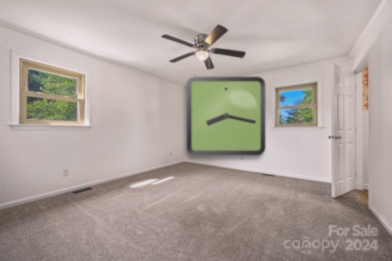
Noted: {"hour": 8, "minute": 17}
